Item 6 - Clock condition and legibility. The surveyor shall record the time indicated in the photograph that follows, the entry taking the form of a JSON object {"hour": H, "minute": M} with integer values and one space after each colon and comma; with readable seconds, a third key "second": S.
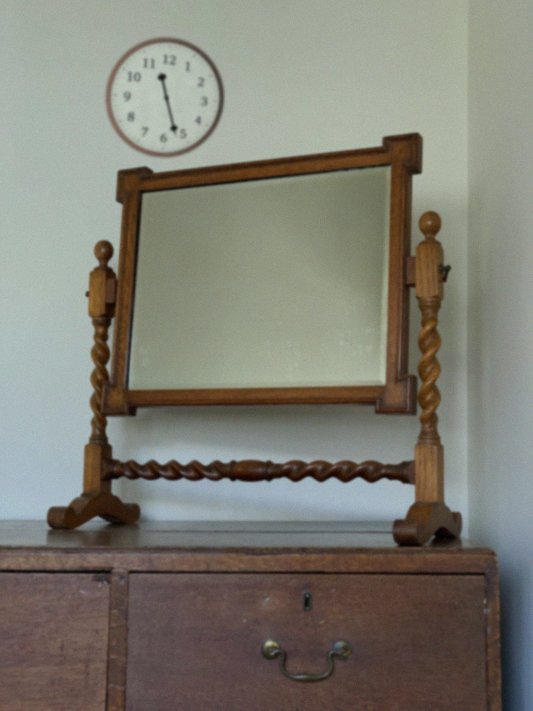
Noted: {"hour": 11, "minute": 27}
